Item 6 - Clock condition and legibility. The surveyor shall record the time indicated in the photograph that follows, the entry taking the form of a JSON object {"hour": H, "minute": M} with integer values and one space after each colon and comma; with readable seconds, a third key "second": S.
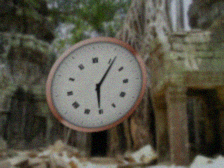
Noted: {"hour": 6, "minute": 6}
